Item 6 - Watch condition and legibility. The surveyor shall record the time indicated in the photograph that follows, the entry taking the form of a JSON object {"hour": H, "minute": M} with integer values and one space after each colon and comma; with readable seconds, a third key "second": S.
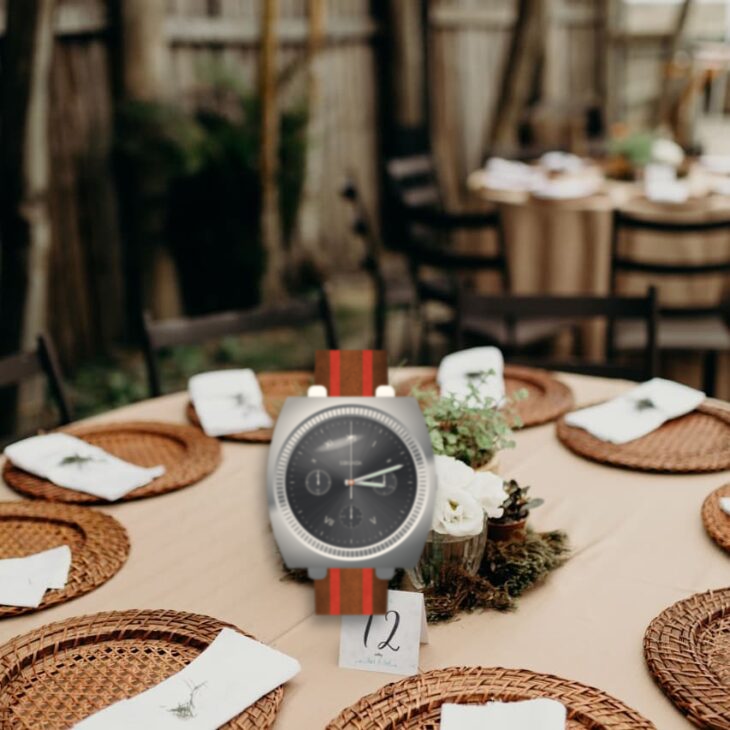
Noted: {"hour": 3, "minute": 12}
